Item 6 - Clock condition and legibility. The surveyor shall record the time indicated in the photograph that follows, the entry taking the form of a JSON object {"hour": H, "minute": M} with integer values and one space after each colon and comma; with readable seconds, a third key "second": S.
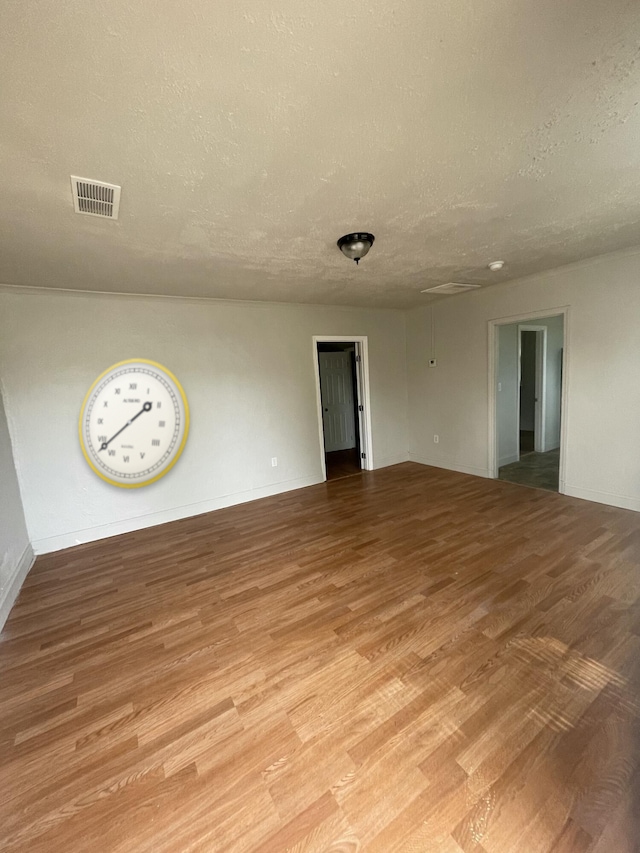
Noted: {"hour": 1, "minute": 38}
